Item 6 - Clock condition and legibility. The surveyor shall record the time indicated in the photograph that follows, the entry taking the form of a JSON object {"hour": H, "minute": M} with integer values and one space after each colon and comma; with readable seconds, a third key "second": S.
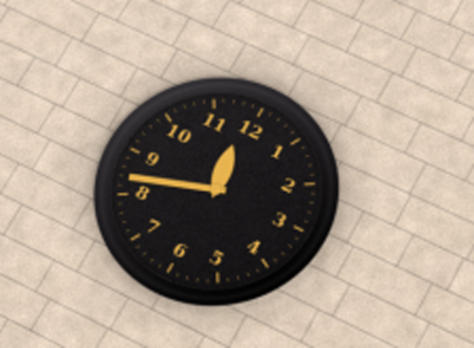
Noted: {"hour": 11, "minute": 42}
